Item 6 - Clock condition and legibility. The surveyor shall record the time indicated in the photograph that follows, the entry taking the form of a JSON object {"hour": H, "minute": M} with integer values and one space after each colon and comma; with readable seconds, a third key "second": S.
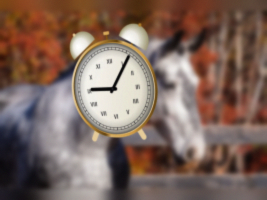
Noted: {"hour": 9, "minute": 6}
